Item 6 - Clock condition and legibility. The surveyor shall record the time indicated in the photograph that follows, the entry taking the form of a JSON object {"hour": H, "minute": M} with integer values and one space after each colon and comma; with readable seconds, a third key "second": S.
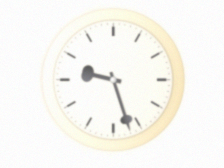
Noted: {"hour": 9, "minute": 27}
